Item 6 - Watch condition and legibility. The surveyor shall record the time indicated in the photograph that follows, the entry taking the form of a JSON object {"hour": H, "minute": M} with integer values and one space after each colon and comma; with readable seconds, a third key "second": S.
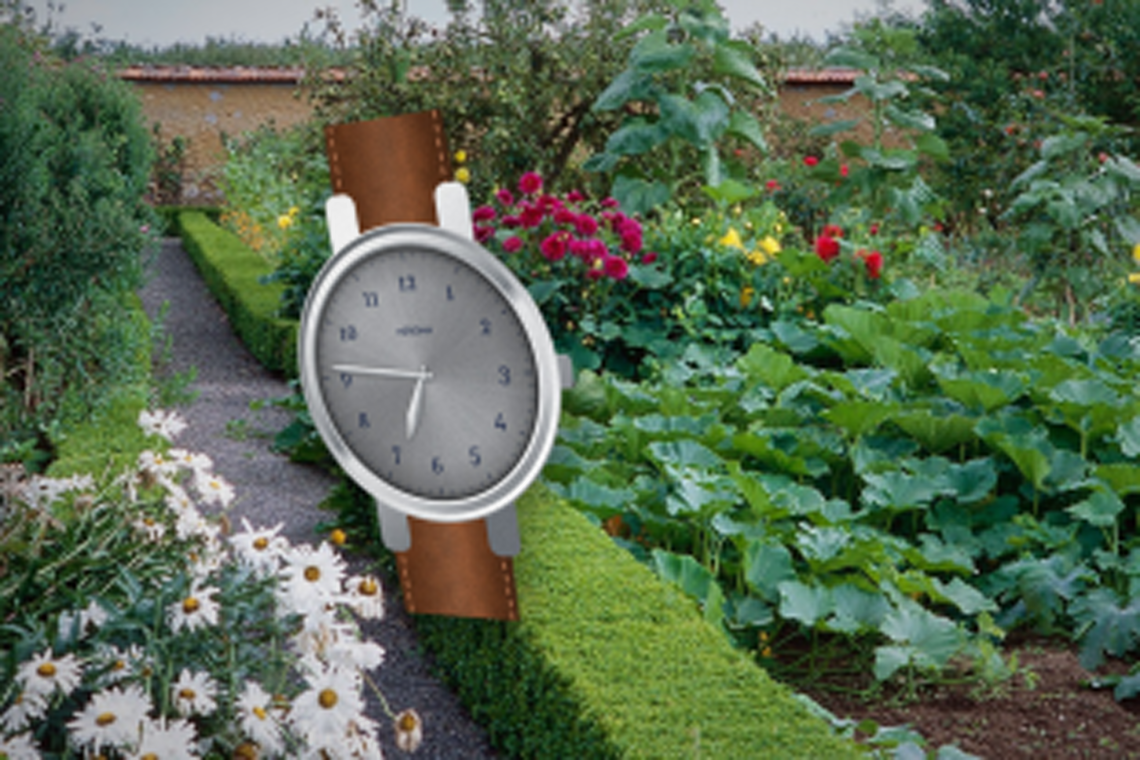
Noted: {"hour": 6, "minute": 46}
